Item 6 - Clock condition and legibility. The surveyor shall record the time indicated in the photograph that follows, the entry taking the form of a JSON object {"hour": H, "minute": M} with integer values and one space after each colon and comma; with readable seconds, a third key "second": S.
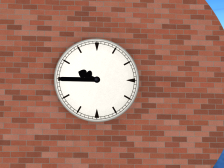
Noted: {"hour": 9, "minute": 45}
